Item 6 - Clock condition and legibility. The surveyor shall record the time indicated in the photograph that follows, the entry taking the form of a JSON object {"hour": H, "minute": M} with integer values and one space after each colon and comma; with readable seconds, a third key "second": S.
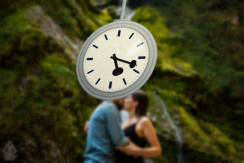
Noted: {"hour": 5, "minute": 18}
